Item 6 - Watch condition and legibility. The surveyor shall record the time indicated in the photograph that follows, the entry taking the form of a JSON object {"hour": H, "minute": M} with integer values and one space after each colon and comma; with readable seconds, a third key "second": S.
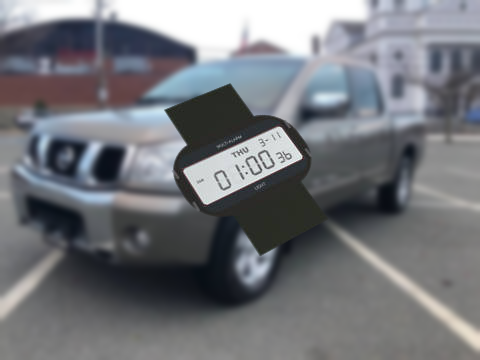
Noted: {"hour": 1, "minute": 0, "second": 36}
